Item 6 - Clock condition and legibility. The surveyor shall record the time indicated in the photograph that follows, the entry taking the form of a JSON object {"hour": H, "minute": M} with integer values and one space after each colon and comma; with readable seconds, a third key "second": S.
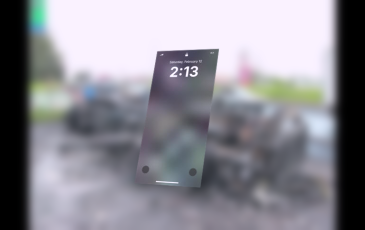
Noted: {"hour": 2, "minute": 13}
